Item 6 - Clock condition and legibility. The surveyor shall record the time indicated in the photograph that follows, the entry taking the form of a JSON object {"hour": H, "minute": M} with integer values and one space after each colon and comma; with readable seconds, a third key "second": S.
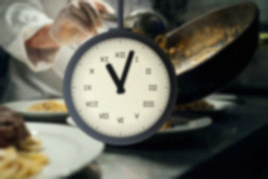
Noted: {"hour": 11, "minute": 3}
